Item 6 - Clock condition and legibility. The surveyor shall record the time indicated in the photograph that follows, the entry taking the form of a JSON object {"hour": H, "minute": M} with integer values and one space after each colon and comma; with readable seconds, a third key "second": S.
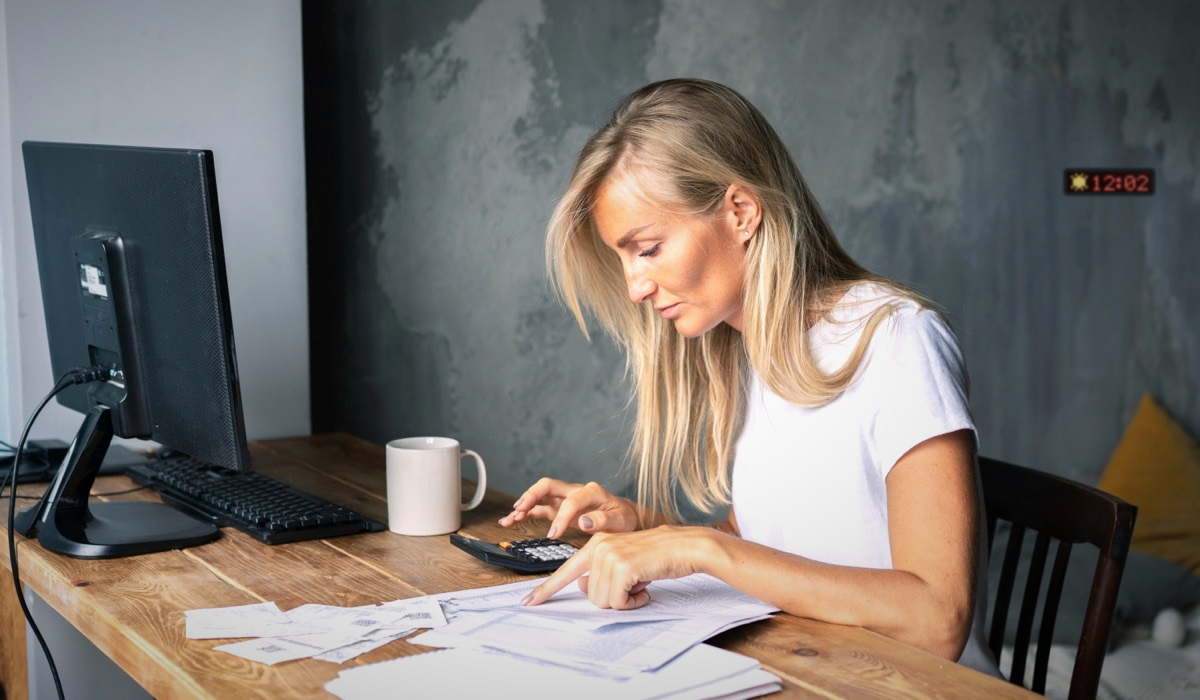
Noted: {"hour": 12, "minute": 2}
